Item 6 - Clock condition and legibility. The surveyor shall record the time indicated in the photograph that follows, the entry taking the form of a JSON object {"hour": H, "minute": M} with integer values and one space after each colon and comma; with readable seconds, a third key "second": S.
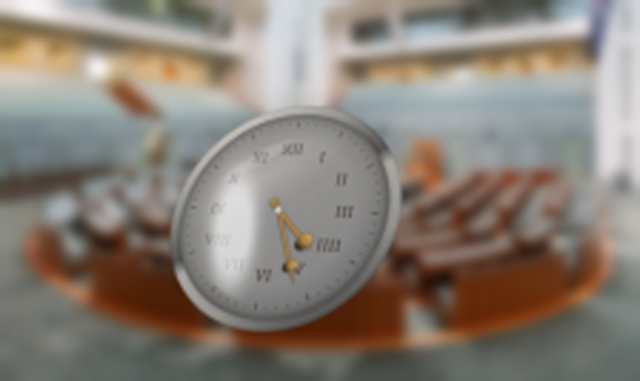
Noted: {"hour": 4, "minute": 26}
